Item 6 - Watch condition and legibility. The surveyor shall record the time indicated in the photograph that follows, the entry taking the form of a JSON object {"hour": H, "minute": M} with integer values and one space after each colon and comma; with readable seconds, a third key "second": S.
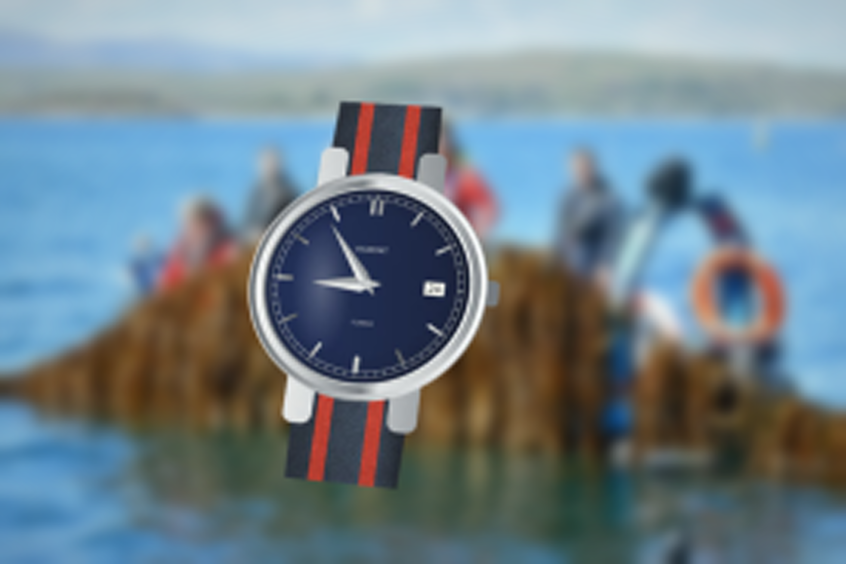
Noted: {"hour": 8, "minute": 54}
